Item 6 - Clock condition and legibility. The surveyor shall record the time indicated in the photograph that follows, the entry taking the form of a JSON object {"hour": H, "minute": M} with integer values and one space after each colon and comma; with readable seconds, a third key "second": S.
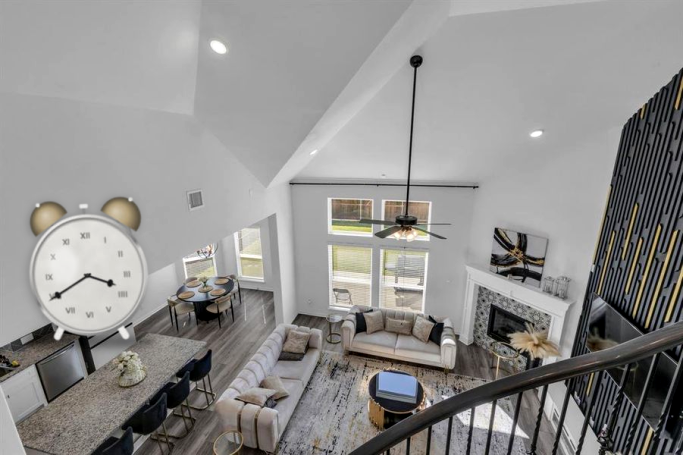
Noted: {"hour": 3, "minute": 40}
